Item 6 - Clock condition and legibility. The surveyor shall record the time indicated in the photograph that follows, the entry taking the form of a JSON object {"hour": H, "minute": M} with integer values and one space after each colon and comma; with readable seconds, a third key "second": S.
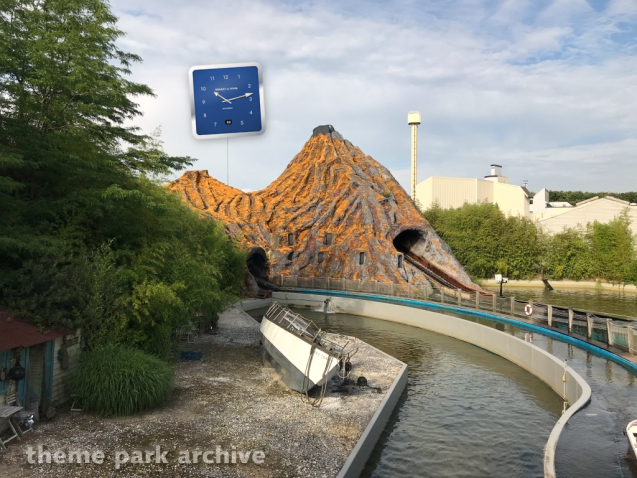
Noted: {"hour": 10, "minute": 13}
